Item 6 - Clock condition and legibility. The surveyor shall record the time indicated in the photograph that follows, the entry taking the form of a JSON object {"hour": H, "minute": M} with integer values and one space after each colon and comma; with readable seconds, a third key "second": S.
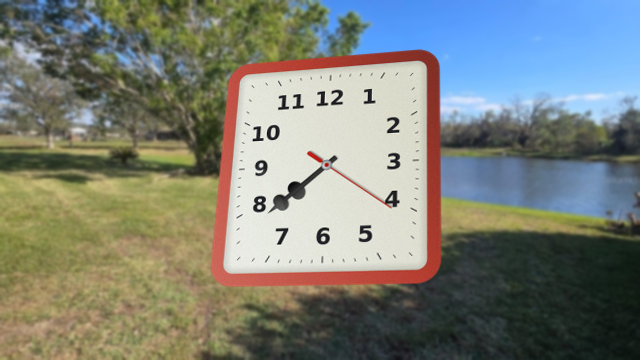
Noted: {"hour": 7, "minute": 38, "second": 21}
